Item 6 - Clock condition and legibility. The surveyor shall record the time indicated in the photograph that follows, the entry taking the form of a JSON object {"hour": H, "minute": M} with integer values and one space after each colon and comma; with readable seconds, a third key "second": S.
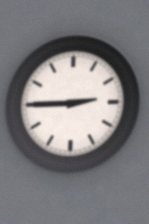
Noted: {"hour": 2, "minute": 45}
